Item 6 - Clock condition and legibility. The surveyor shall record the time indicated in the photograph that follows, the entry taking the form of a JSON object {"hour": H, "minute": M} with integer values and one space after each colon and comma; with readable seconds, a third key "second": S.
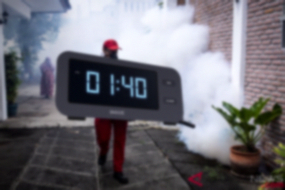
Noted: {"hour": 1, "minute": 40}
